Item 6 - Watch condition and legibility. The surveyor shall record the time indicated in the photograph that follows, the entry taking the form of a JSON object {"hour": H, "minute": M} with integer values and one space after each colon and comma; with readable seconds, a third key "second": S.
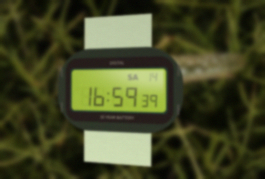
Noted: {"hour": 16, "minute": 59, "second": 39}
